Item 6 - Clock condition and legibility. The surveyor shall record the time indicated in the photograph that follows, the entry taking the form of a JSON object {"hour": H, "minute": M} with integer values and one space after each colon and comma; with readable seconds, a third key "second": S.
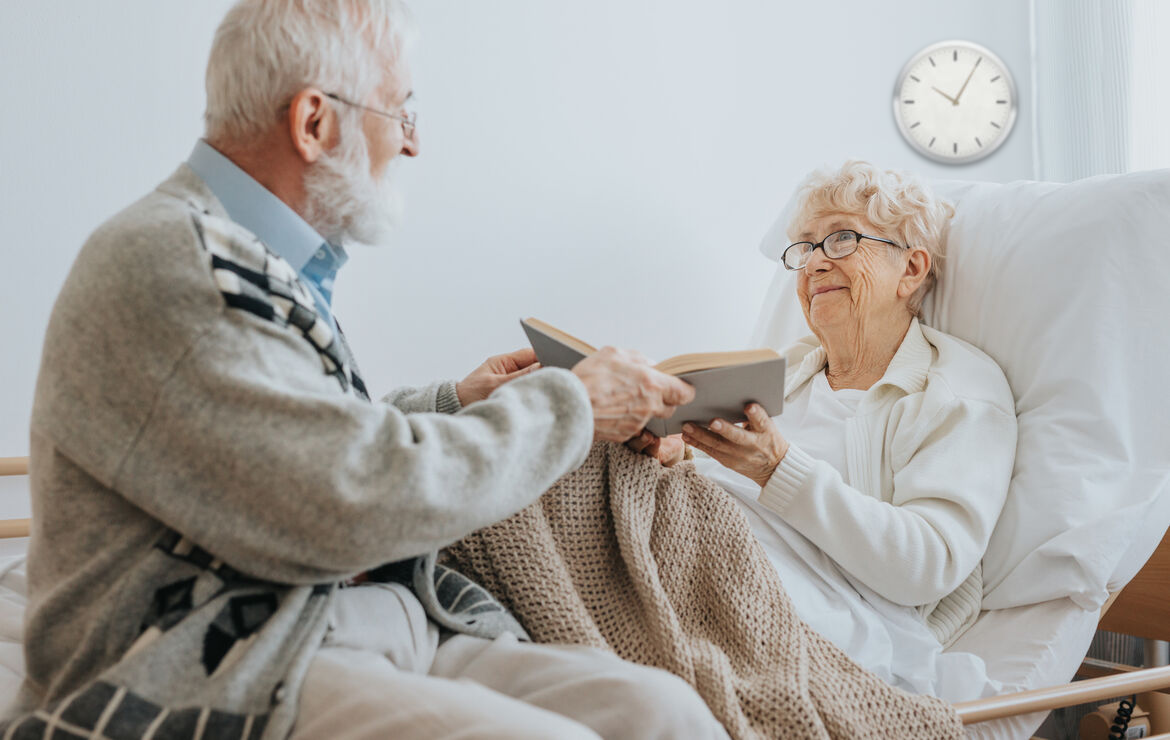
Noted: {"hour": 10, "minute": 5}
